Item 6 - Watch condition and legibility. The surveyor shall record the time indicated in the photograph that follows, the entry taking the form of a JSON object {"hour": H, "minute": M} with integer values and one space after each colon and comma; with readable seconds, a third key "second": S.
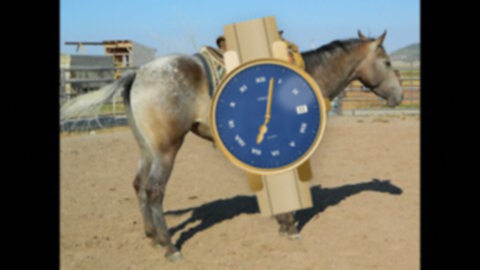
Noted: {"hour": 7, "minute": 3}
